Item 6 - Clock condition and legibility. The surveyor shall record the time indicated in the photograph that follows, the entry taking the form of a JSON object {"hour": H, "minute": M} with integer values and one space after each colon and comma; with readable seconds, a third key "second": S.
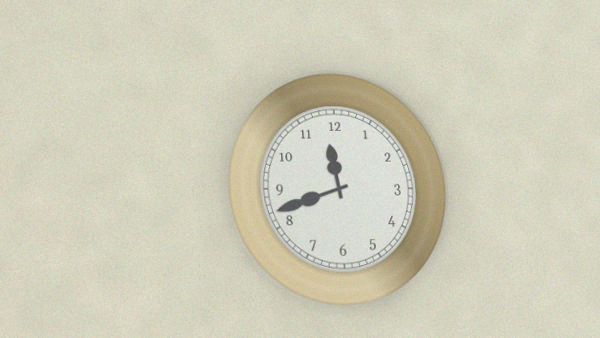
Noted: {"hour": 11, "minute": 42}
